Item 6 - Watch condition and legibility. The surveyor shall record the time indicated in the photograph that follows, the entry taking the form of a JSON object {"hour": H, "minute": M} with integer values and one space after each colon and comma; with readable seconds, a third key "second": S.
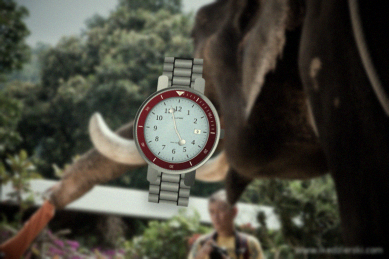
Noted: {"hour": 4, "minute": 57}
